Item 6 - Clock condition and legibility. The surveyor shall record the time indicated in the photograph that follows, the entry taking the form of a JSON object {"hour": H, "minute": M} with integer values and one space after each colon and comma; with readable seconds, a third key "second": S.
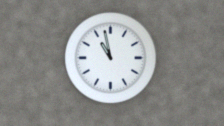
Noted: {"hour": 10, "minute": 58}
